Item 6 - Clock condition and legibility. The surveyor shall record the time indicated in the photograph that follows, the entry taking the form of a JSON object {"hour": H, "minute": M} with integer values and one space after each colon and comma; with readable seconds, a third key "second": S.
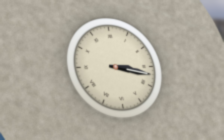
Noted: {"hour": 3, "minute": 17}
